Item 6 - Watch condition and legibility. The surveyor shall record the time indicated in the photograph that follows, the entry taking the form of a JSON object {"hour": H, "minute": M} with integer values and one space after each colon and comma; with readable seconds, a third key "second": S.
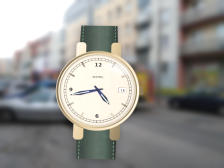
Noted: {"hour": 4, "minute": 43}
